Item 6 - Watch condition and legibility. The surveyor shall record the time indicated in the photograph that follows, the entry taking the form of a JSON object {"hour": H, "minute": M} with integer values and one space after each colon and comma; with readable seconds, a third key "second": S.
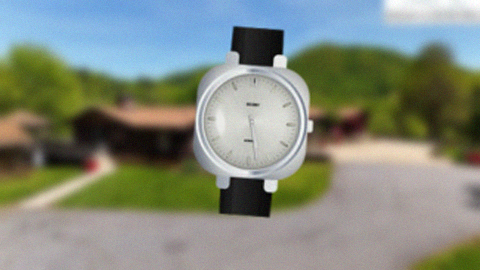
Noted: {"hour": 5, "minute": 28}
